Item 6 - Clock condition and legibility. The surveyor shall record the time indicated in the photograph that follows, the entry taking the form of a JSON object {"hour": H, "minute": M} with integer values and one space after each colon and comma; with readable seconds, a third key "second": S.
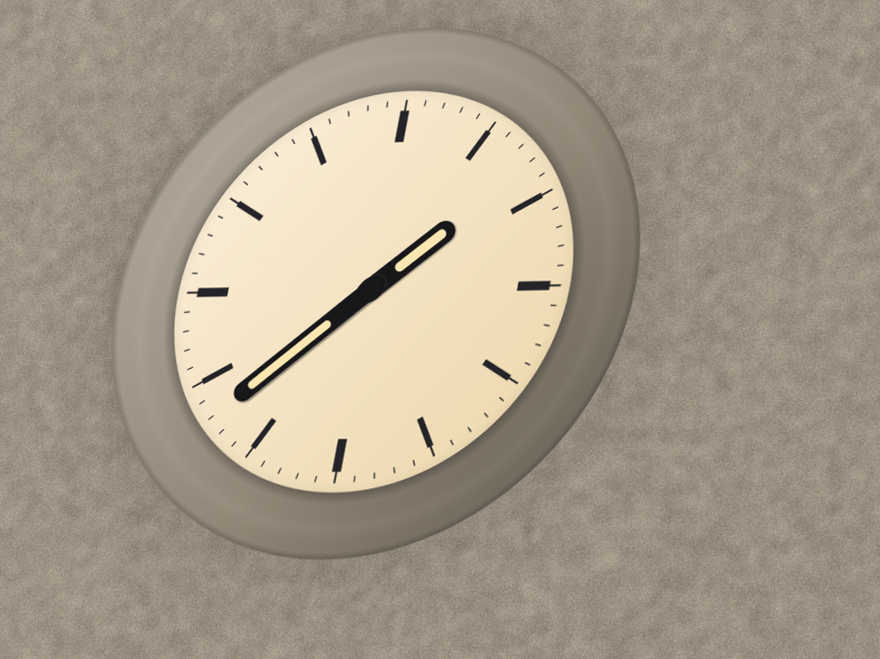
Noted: {"hour": 1, "minute": 38}
